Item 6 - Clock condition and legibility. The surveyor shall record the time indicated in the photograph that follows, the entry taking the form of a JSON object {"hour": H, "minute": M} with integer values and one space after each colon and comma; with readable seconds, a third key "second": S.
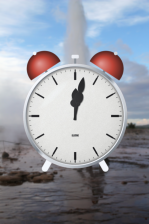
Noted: {"hour": 12, "minute": 2}
